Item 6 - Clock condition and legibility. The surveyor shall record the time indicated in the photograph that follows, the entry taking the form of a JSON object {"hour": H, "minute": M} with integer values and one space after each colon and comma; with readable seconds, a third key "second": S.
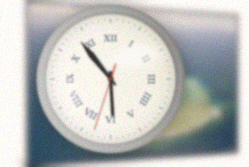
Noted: {"hour": 5, "minute": 53, "second": 33}
